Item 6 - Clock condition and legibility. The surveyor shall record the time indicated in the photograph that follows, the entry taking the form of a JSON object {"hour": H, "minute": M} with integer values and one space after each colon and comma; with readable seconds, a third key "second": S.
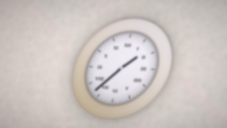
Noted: {"hour": 1, "minute": 37}
